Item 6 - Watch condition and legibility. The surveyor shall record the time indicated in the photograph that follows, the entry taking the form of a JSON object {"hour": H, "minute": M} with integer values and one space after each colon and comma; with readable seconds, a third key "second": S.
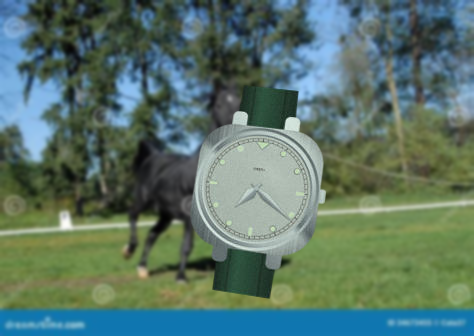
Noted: {"hour": 7, "minute": 21}
